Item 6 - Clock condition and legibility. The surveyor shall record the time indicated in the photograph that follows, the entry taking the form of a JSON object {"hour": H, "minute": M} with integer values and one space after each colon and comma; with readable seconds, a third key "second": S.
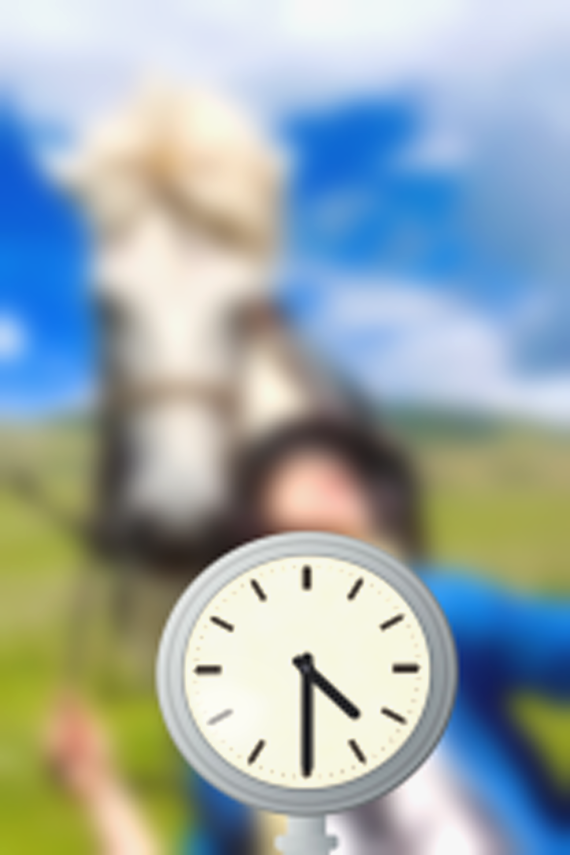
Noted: {"hour": 4, "minute": 30}
